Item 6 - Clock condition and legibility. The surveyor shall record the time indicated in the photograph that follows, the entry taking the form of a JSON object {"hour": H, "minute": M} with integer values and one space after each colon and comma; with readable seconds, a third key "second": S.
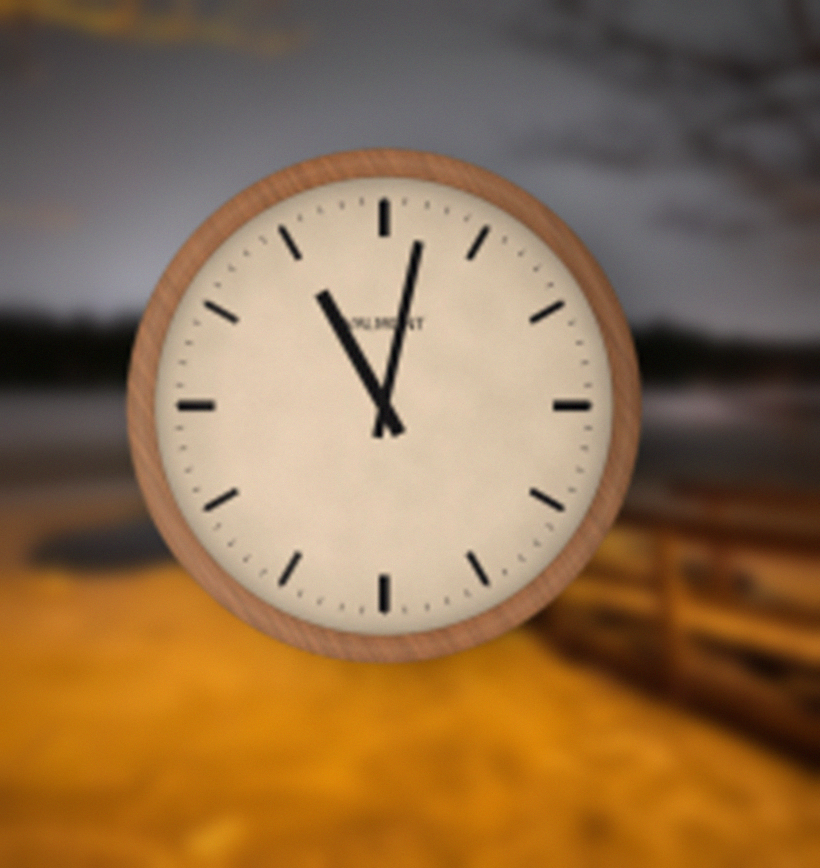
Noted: {"hour": 11, "minute": 2}
